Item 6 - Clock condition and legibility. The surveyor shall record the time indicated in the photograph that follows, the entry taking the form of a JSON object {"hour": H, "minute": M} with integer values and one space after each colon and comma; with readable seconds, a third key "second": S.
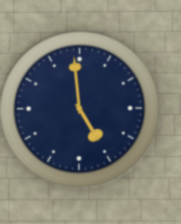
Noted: {"hour": 4, "minute": 59}
